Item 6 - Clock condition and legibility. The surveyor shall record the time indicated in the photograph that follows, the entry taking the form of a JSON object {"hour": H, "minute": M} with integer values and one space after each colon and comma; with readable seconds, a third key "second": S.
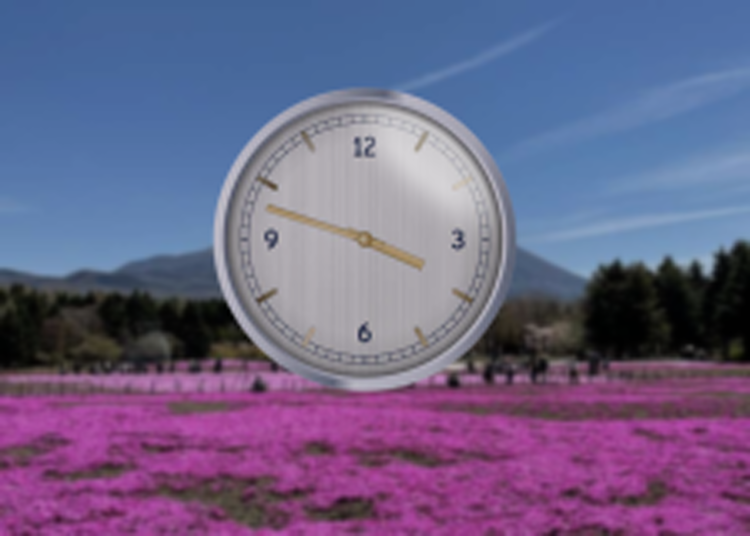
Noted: {"hour": 3, "minute": 48}
